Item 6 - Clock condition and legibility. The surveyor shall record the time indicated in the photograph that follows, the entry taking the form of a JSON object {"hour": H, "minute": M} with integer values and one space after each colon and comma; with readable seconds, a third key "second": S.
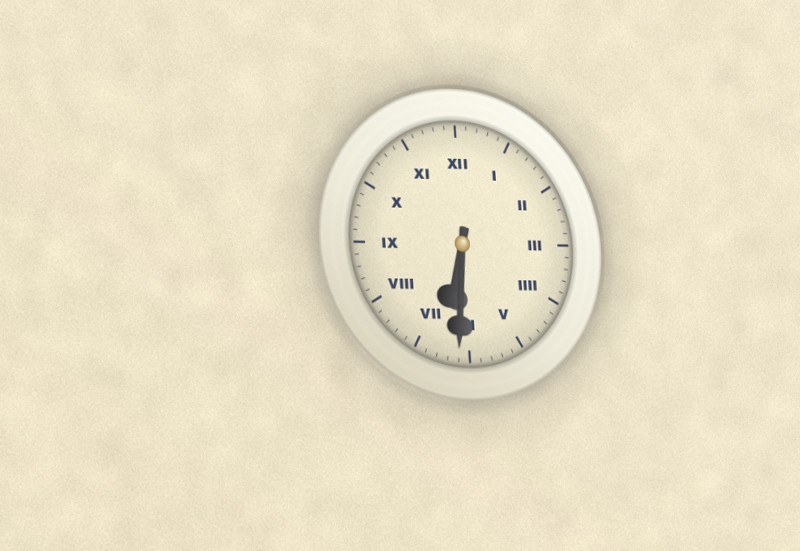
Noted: {"hour": 6, "minute": 31}
